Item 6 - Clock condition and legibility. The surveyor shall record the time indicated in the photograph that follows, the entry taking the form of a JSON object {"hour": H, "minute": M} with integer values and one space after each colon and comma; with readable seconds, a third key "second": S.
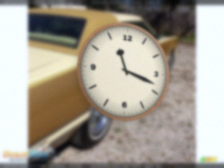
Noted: {"hour": 11, "minute": 18}
